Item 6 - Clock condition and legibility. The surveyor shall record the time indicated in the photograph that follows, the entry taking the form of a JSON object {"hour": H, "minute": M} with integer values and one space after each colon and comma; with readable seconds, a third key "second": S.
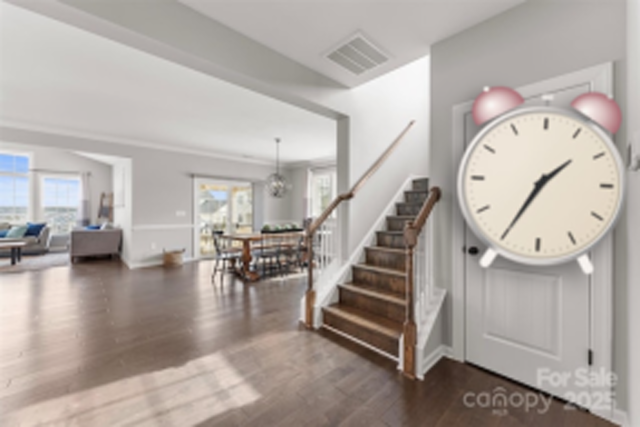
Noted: {"hour": 1, "minute": 35}
